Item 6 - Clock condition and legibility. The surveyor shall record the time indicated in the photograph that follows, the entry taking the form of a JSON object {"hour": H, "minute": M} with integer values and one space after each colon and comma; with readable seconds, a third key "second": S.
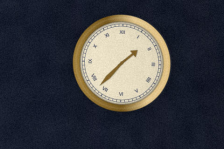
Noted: {"hour": 1, "minute": 37}
